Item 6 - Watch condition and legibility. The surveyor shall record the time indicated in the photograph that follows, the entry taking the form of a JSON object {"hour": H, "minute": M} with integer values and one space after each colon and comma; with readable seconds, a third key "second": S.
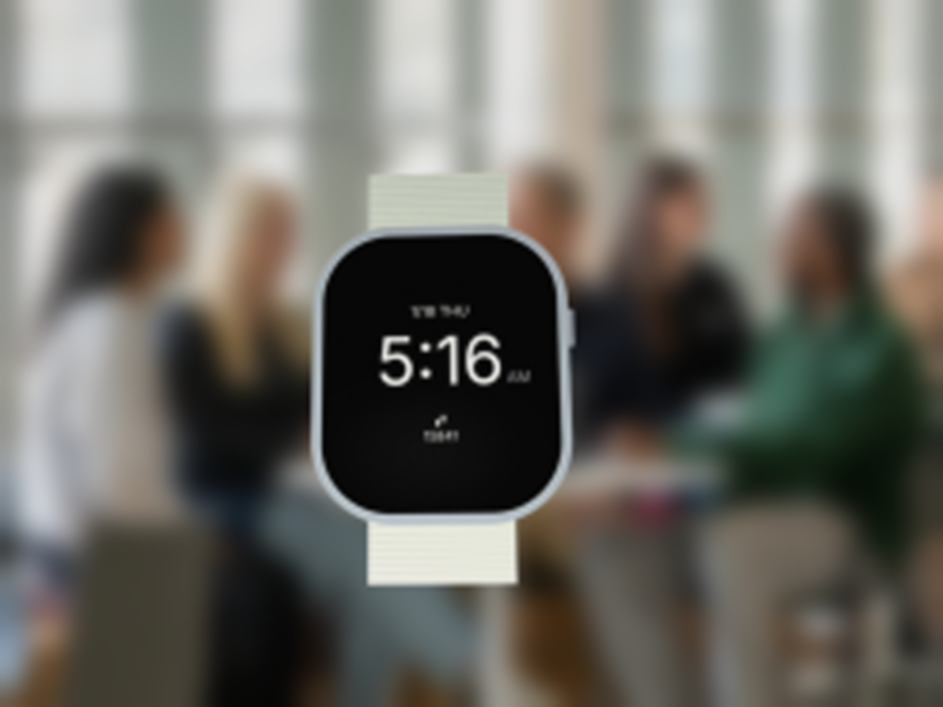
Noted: {"hour": 5, "minute": 16}
